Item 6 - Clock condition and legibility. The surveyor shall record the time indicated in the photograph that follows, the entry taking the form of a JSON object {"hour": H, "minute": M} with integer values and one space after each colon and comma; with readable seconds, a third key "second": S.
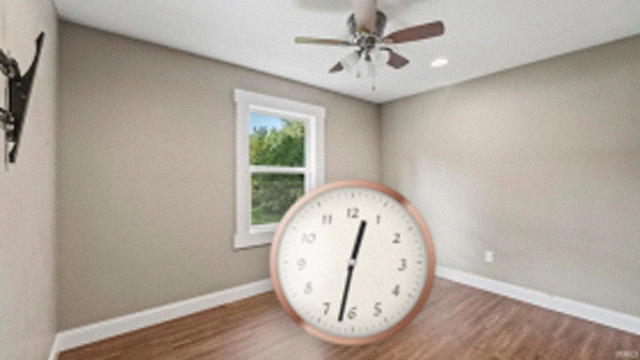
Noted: {"hour": 12, "minute": 32}
